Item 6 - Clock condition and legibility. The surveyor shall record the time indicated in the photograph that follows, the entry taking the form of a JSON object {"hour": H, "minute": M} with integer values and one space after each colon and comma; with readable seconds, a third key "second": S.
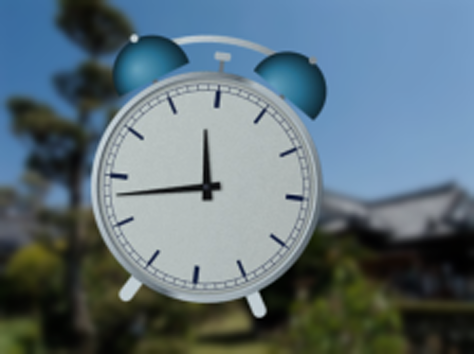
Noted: {"hour": 11, "minute": 43}
